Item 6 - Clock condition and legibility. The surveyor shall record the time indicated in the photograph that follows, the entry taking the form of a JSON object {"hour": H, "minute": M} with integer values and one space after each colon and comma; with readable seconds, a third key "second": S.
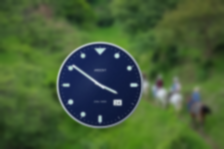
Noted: {"hour": 3, "minute": 51}
